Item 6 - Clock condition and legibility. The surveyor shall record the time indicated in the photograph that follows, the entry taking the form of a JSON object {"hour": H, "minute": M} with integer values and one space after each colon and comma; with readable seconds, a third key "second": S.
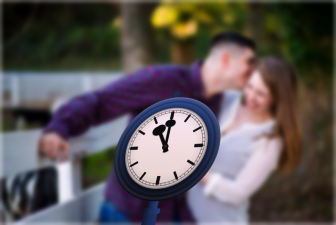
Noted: {"hour": 11, "minute": 0}
